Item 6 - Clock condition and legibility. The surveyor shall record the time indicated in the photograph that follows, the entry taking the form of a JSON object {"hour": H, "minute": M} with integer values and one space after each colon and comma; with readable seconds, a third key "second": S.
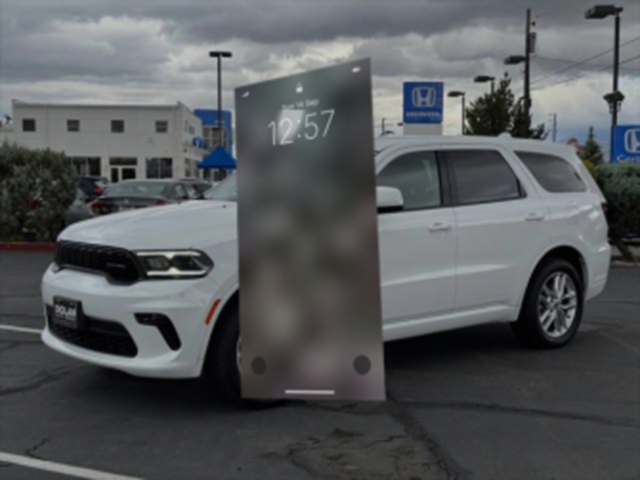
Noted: {"hour": 12, "minute": 57}
